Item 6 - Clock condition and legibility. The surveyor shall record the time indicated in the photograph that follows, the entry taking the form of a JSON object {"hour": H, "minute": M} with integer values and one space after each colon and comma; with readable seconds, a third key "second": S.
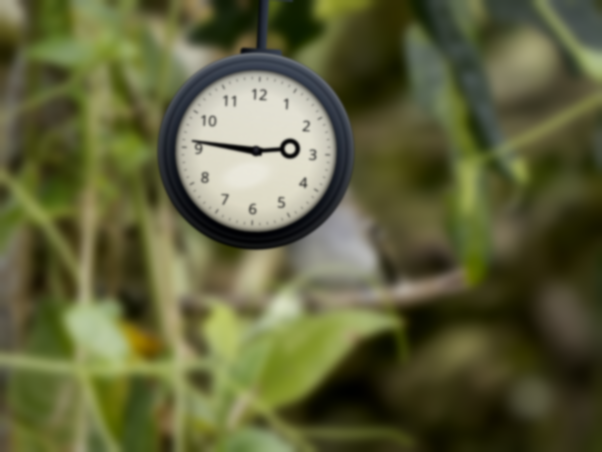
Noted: {"hour": 2, "minute": 46}
